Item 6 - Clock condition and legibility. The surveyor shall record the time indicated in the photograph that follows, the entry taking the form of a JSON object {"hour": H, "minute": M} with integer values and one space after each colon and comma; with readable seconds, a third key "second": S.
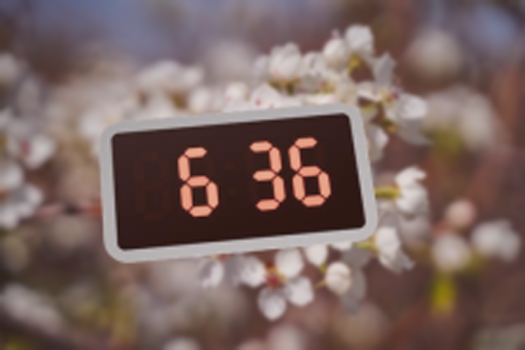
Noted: {"hour": 6, "minute": 36}
